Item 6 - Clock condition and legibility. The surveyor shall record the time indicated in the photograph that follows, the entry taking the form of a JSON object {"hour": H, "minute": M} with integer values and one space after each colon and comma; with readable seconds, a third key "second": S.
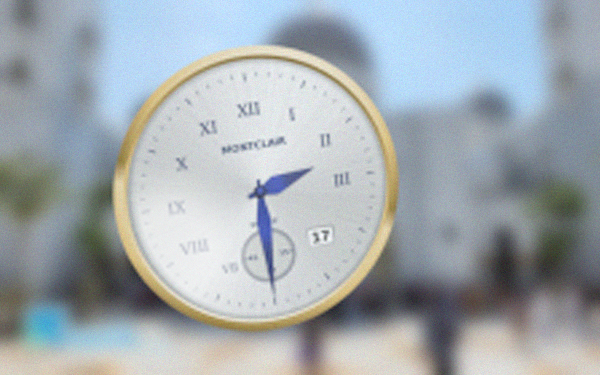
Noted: {"hour": 2, "minute": 30}
